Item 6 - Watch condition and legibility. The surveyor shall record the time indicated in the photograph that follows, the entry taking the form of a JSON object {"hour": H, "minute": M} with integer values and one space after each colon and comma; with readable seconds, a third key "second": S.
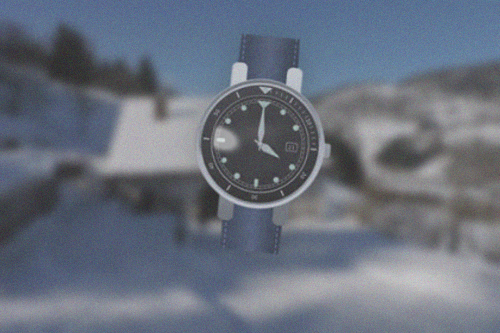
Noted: {"hour": 4, "minute": 0}
